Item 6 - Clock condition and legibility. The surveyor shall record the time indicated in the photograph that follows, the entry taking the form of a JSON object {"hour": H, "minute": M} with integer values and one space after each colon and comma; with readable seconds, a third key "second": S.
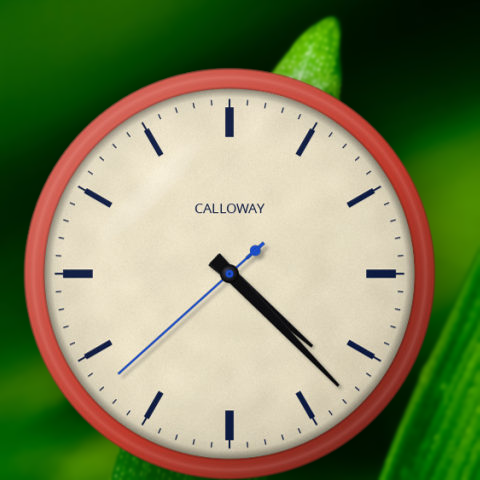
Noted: {"hour": 4, "minute": 22, "second": 38}
